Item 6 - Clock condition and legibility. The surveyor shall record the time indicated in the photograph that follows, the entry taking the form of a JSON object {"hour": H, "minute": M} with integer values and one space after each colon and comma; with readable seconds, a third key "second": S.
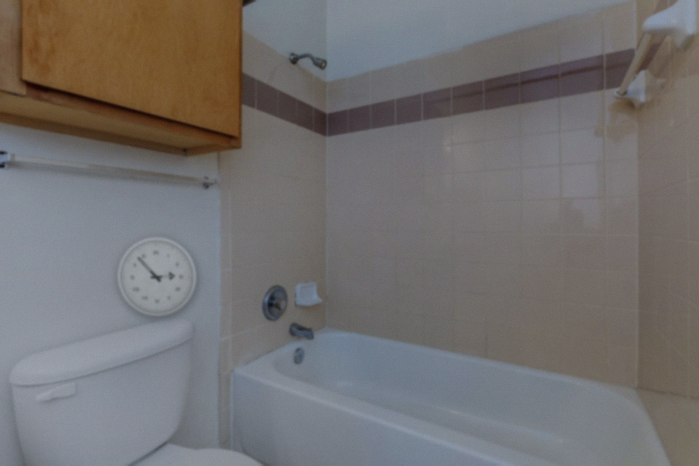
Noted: {"hour": 2, "minute": 53}
